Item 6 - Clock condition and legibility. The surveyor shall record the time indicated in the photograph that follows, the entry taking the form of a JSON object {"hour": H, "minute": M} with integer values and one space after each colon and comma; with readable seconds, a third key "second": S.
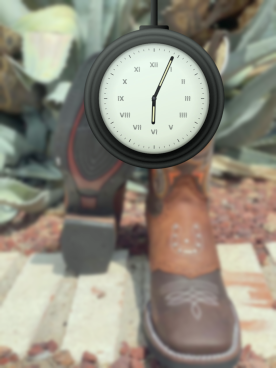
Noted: {"hour": 6, "minute": 4}
